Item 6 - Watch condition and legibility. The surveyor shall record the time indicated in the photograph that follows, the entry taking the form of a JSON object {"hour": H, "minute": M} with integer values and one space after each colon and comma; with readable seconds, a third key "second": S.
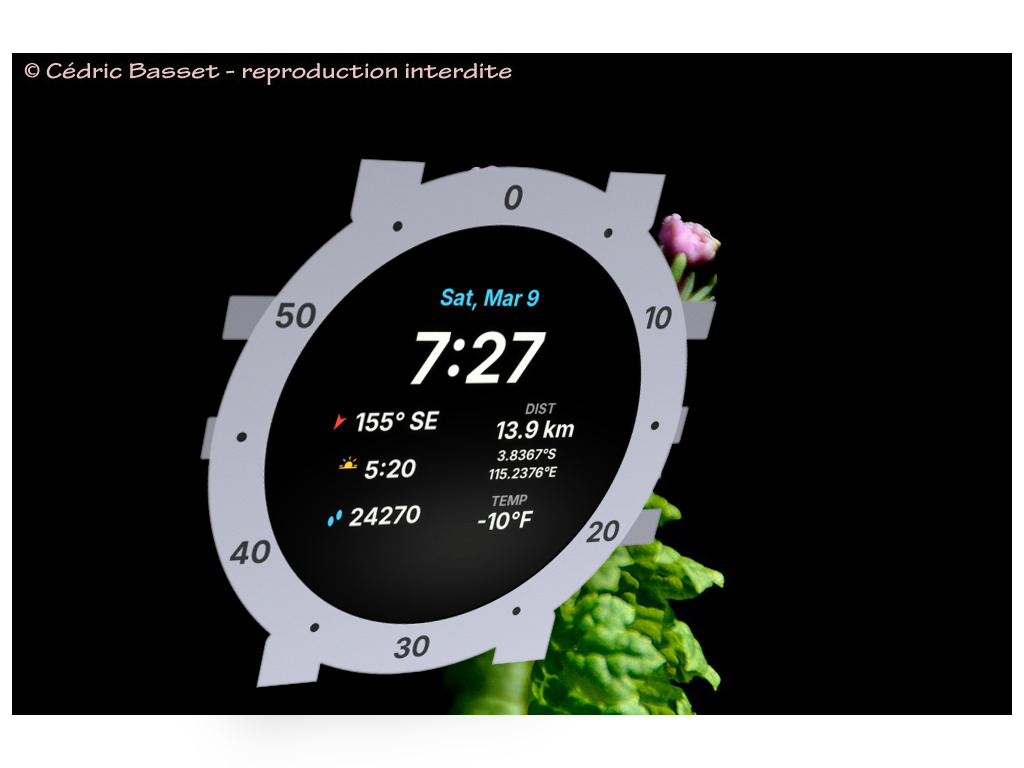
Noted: {"hour": 7, "minute": 27}
